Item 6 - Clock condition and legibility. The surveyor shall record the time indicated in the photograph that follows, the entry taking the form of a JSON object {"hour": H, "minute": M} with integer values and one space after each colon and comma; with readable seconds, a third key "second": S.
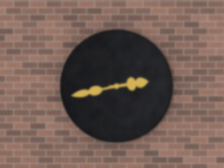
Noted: {"hour": 2, "minute": 43}
